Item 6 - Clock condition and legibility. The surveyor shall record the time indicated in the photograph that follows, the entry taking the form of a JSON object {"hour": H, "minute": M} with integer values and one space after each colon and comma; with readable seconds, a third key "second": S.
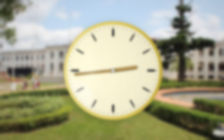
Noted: {"hour": 2, "minute": 44}
